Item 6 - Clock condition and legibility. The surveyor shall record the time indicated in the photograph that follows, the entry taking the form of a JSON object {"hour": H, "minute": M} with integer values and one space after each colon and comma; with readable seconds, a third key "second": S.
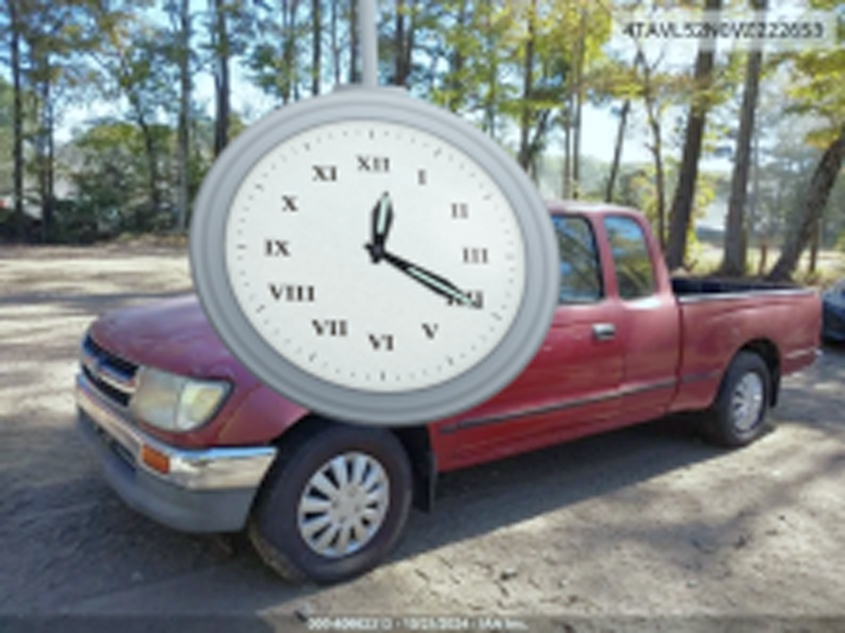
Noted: {"hour": 12, "minute": 20}
